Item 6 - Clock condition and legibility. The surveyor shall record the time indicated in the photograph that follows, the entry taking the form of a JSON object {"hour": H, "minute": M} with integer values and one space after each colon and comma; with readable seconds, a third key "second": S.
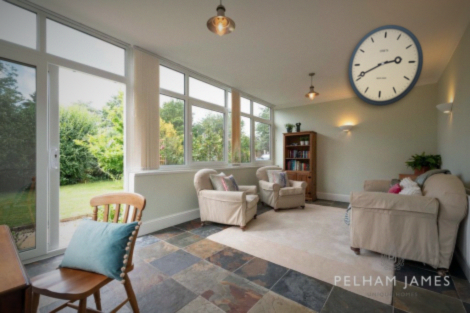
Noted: {"hour": 2, "minute": 41}
